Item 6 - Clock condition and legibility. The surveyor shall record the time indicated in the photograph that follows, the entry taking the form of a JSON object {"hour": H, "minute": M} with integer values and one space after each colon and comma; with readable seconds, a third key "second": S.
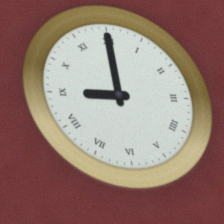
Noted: {"hour": 9, "minute": 0}
